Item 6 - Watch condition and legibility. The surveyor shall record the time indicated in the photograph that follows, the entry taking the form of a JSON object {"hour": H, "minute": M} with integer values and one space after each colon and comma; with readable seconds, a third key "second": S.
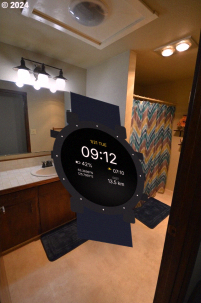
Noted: {"hour": 9, "minute": 12}
